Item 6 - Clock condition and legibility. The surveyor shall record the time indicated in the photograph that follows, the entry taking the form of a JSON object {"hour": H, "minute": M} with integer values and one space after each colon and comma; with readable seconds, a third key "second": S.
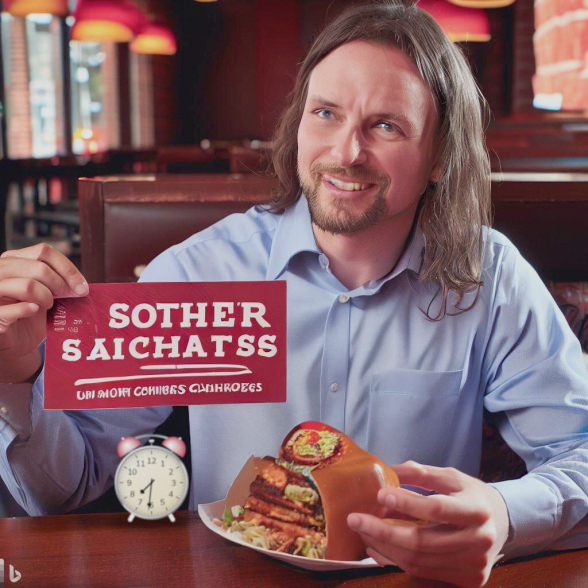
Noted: {"hour": 7, "minute": 31}
